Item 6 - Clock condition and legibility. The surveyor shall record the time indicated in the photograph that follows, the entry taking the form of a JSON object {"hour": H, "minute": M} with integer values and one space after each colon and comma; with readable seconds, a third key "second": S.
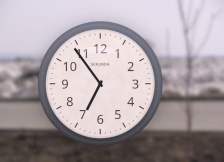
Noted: {"hour": 6, "minute": 54}
